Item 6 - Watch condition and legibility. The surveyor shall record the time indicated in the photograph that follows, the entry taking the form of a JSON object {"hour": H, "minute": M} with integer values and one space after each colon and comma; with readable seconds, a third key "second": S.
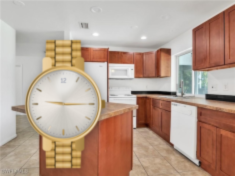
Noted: {"hour": 9, "minute": 15}
